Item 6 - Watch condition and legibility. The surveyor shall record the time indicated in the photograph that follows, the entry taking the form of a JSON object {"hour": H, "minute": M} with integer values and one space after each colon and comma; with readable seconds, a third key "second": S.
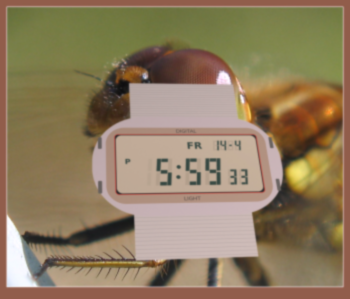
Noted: {"hour": 5, "minute": 59, "second": 33}
